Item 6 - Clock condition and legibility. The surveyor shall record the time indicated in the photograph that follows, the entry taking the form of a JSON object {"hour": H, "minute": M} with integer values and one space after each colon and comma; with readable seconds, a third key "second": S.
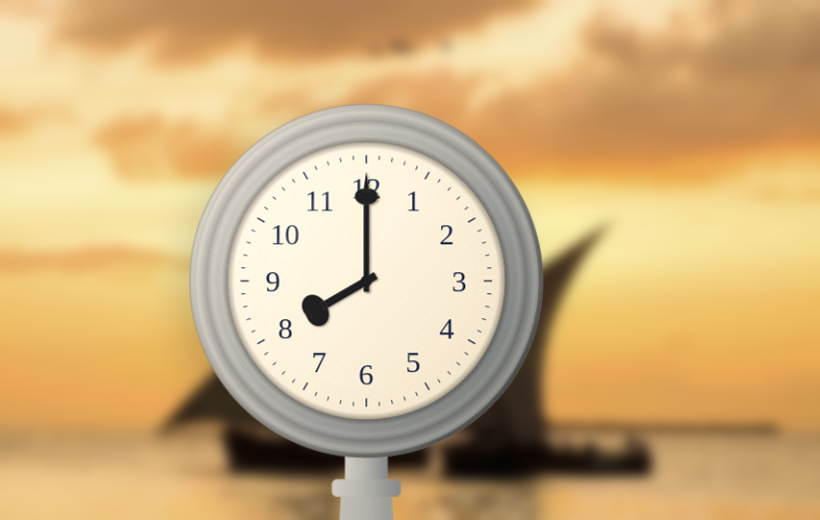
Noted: {"hour": 8, "minute": 0}
